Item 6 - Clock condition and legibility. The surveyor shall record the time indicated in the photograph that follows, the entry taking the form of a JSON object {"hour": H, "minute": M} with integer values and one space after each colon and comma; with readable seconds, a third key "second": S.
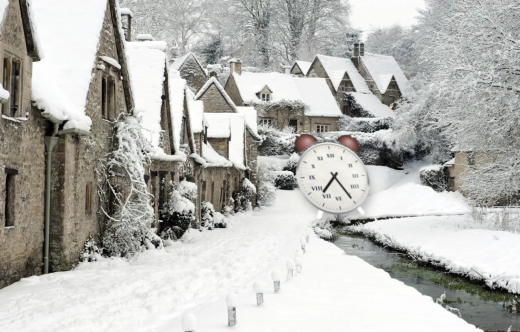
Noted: {"hour": 7, "minute": 25}
